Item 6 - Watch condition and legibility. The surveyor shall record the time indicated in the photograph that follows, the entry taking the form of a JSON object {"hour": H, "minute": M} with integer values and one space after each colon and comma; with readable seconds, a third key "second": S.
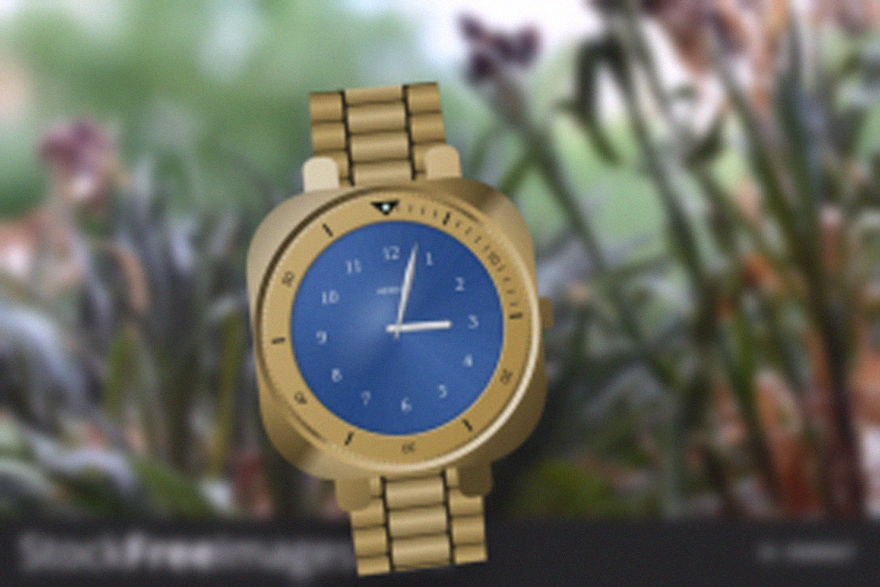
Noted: {"hour": 3, "minute": 3}
